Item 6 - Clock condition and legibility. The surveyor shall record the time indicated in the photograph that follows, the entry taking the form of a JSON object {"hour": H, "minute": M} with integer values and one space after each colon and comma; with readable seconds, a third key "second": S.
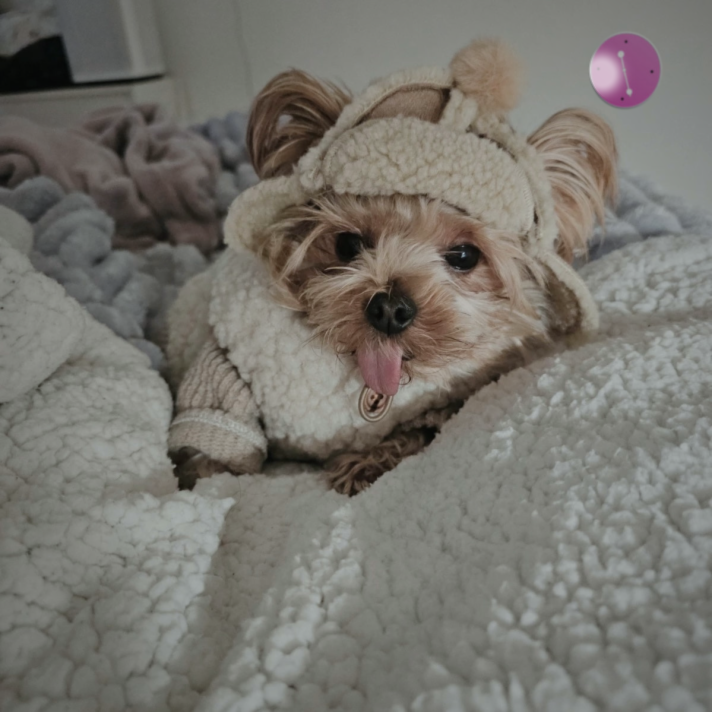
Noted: {"hour": 11, "minute": 27}
